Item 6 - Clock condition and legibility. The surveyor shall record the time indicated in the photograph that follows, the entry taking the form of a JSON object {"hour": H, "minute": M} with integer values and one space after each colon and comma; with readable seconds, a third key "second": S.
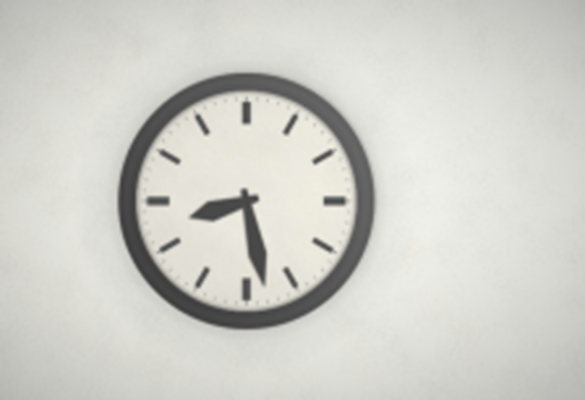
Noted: {"hour": 8, "minute": 28}
